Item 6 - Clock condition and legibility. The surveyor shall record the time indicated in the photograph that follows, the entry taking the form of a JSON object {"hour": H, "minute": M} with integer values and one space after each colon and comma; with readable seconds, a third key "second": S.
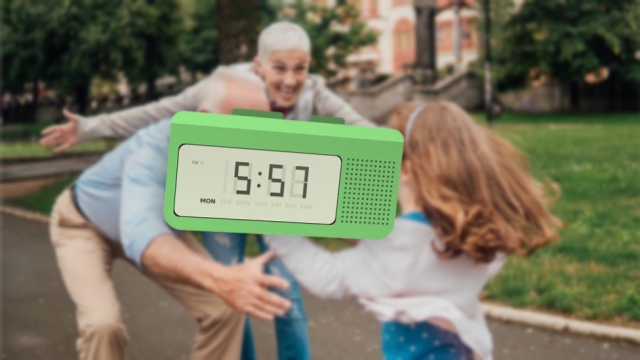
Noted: {"hour": 5, "minute": 57}
